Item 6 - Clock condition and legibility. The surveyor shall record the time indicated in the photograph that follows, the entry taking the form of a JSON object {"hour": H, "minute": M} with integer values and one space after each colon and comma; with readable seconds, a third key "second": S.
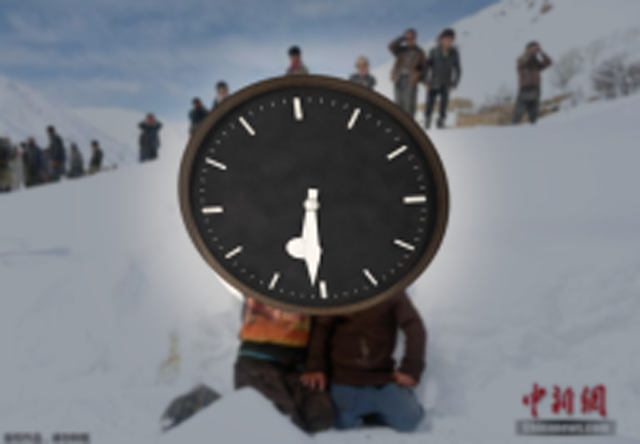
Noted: {"hour": 6, "minute": 31}
